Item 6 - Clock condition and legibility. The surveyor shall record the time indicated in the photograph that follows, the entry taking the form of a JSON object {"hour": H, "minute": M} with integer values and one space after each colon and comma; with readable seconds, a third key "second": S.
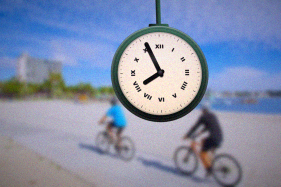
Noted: {"hour": 7, "minute": 56}
